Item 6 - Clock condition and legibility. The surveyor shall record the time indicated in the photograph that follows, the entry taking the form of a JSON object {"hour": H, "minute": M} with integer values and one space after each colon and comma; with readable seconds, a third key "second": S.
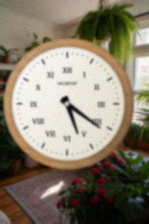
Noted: {"hour": 5, "minute": 21}
